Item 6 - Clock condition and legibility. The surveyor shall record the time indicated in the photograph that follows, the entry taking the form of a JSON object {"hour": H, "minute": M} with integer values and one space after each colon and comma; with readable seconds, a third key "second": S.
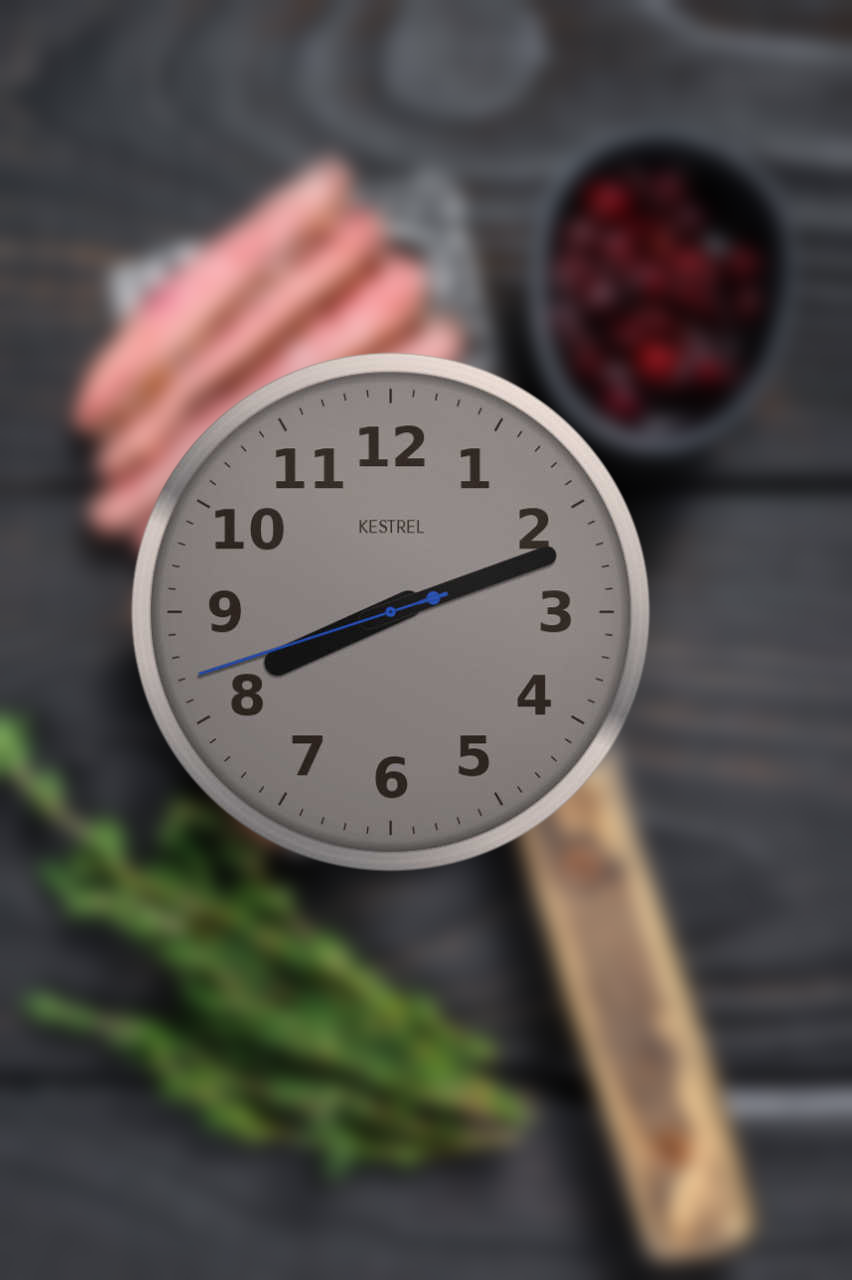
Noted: {"hour": 8, "minute": 11, "second": 42}
